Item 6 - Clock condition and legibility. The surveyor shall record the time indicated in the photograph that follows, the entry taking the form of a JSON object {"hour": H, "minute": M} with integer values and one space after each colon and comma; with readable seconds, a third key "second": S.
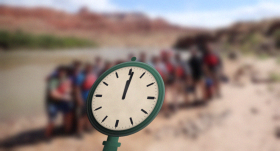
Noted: {"hour": 12, "minute": 1}
